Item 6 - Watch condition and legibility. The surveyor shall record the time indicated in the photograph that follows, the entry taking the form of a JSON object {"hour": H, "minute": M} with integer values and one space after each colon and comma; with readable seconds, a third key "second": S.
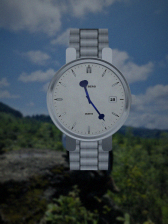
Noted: {"hour": 11, "minute": 24}
